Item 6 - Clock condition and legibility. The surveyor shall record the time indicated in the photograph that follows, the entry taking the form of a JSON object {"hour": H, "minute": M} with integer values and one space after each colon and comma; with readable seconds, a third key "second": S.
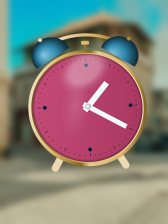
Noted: {"hour": 1, "minute": 20}
